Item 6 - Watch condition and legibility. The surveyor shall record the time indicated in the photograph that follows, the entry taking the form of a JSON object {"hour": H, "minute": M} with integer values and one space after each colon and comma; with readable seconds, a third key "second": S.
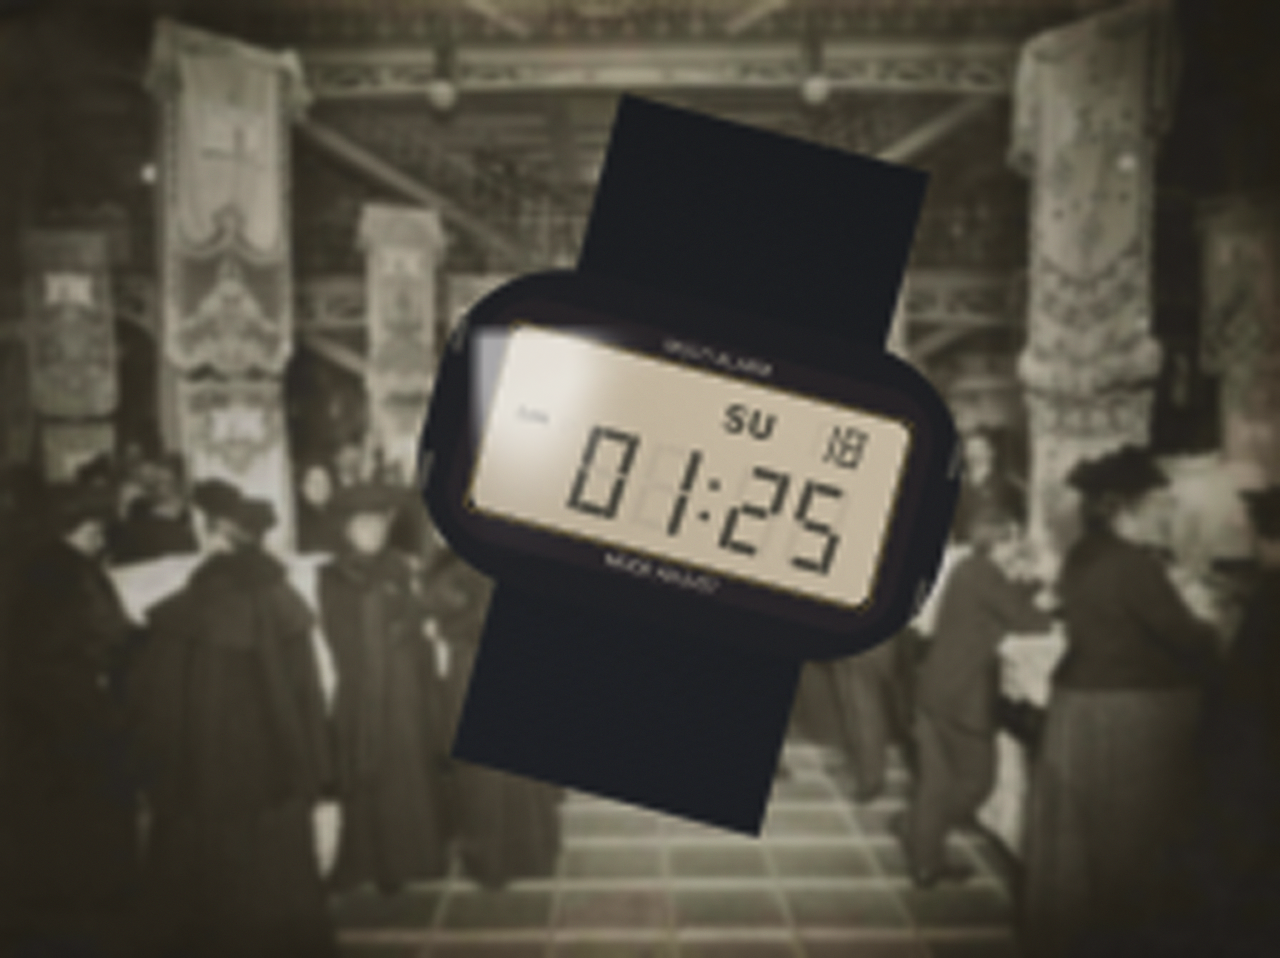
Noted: {"hour": 1, "minute": 25}
